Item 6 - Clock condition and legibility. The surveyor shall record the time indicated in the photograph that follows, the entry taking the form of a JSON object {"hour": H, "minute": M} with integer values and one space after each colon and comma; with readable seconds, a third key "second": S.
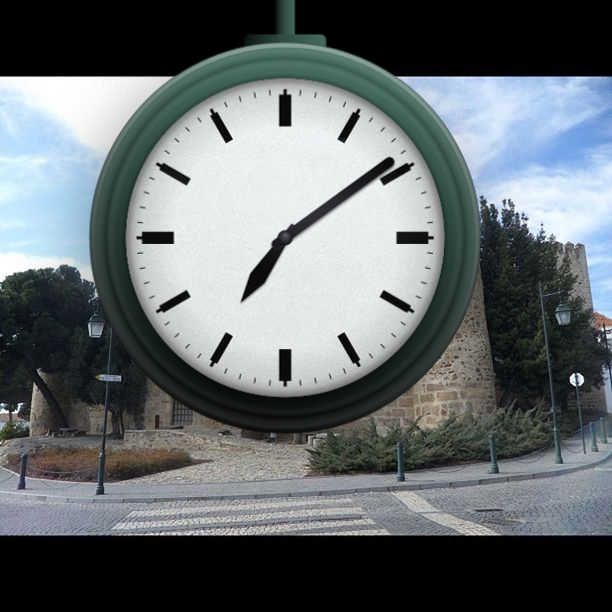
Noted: {"hour": 7, "minute": 9}
